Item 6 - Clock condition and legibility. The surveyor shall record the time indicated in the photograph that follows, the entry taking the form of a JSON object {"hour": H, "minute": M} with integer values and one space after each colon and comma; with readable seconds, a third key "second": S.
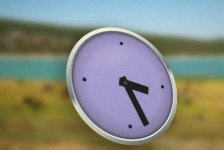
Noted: {"hour": 3, "minute": 26}
